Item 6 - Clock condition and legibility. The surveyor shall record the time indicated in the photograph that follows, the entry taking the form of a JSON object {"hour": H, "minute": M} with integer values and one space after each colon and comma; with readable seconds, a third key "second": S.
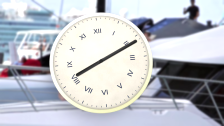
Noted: {"hour": 8, "minute": 11}
